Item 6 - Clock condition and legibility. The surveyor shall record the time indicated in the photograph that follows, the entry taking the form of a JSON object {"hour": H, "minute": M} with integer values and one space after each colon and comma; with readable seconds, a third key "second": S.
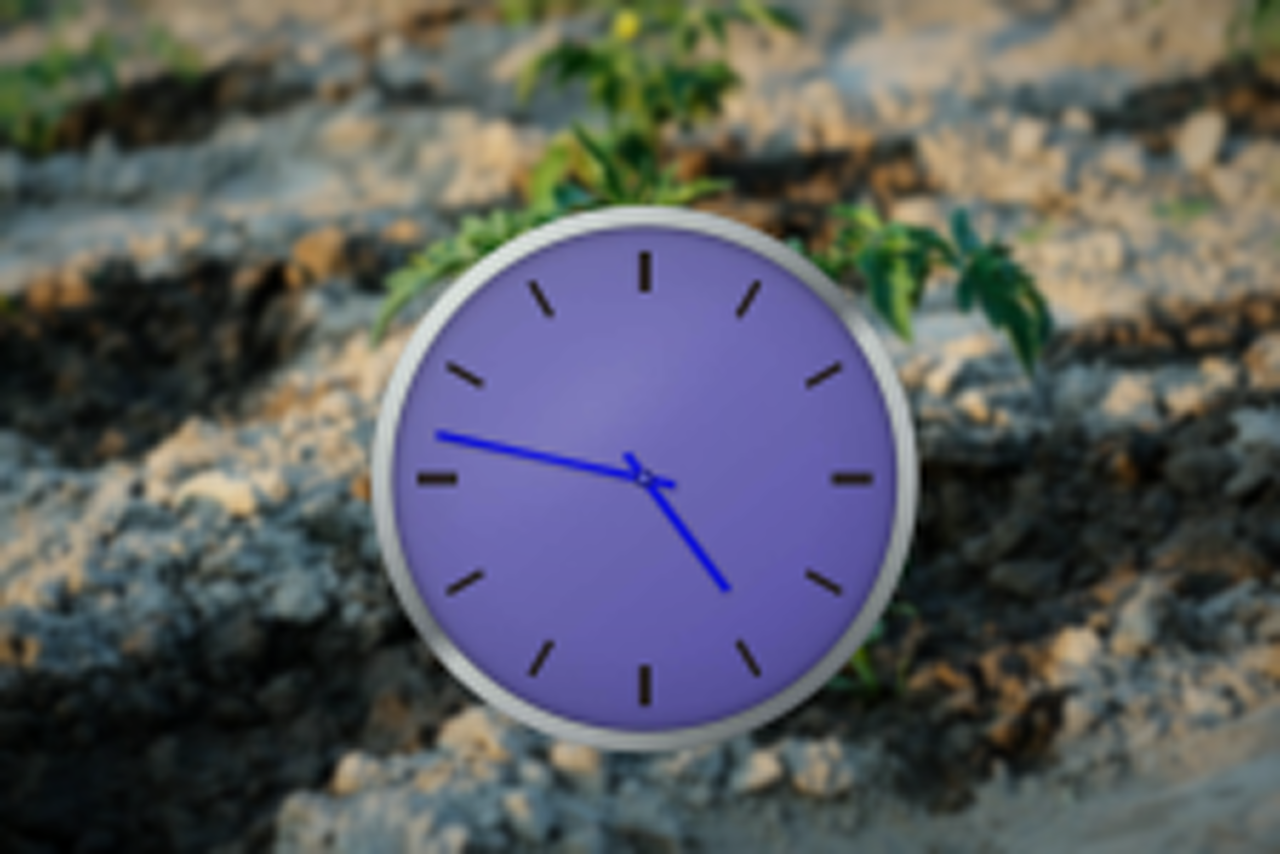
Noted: {"hour": 4, "minute": 47}
